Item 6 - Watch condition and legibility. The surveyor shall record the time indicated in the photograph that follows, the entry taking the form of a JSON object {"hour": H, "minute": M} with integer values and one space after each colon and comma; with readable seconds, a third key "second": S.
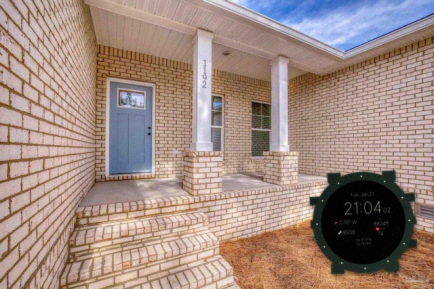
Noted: {"hour": 21, "minute": 4}
